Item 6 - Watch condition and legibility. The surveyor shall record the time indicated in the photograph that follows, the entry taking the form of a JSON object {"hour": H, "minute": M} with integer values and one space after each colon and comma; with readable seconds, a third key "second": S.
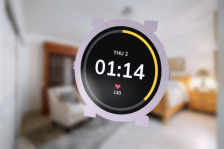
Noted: {"hour": 1, "minute": 14}
